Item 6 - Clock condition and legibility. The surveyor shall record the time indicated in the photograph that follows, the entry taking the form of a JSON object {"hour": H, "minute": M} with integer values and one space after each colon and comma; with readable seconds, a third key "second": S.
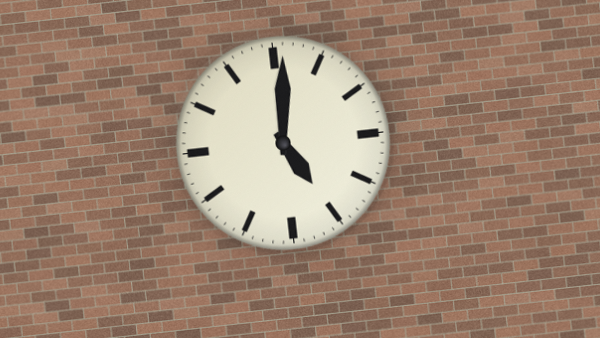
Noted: {"hour": 5, "minute": 1}
